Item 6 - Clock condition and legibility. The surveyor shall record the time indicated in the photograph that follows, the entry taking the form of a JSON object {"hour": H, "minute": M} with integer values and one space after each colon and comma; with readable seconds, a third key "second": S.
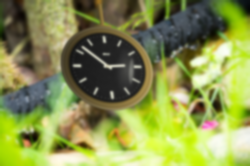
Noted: {"hour": 2, "minute": 52}
